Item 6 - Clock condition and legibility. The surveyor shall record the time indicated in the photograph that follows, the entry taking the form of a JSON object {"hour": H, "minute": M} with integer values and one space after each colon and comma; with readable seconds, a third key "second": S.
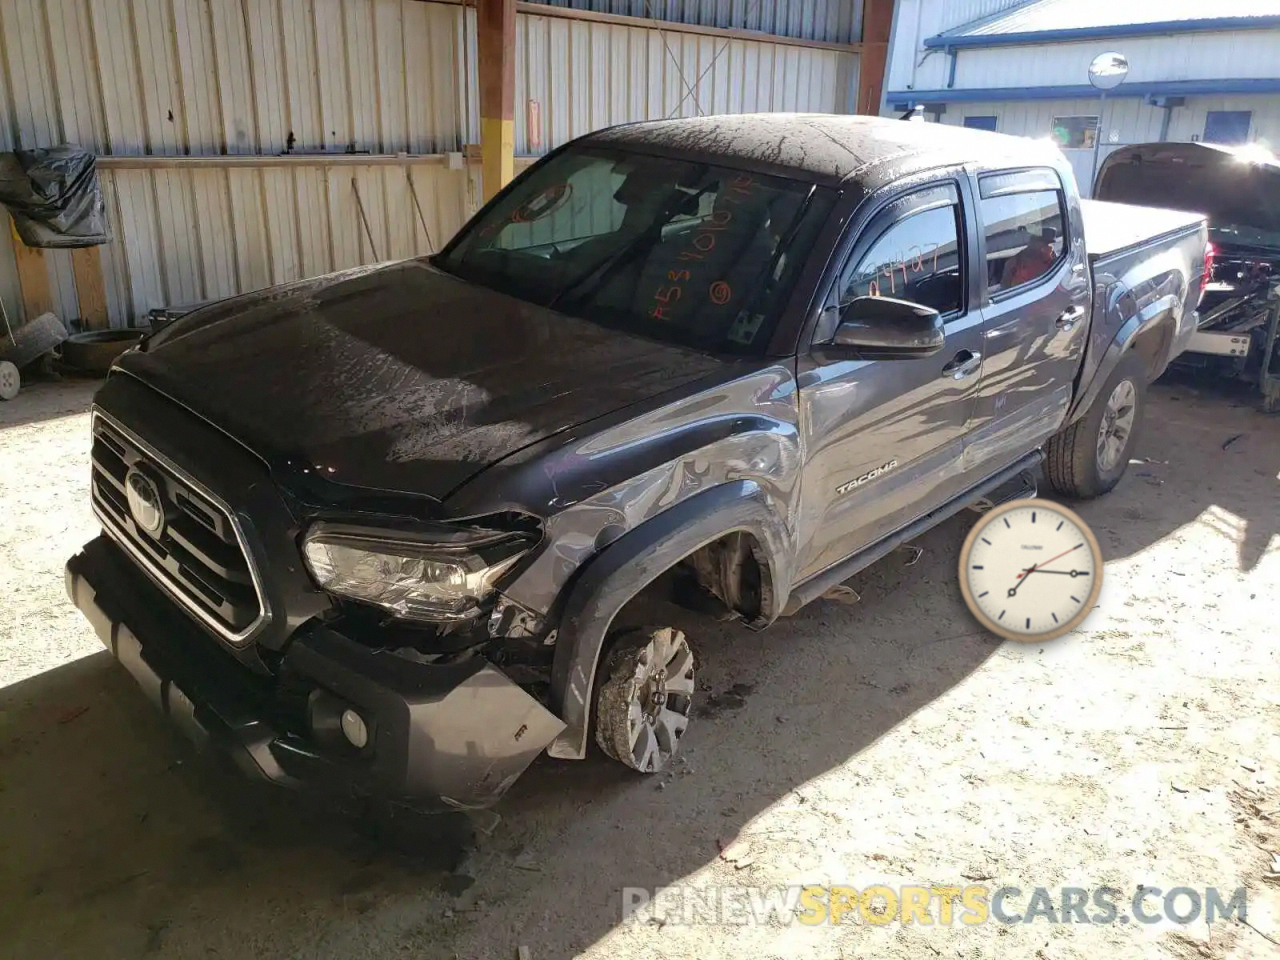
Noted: {"hour": 7, "minute": 15, "second": 10}
